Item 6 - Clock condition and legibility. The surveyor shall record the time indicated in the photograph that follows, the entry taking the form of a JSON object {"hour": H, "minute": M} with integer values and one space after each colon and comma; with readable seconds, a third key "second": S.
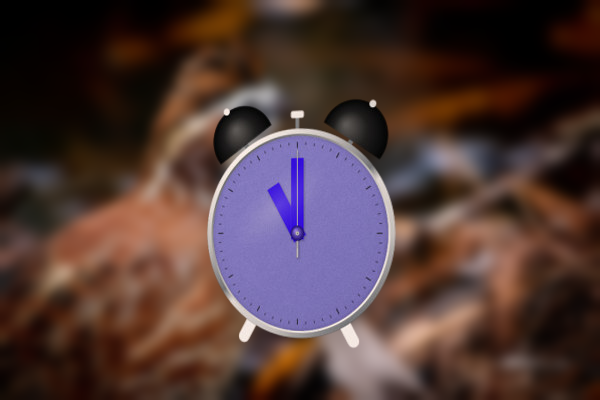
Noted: {"hour": 11, "minute": 0, "second": 0}
